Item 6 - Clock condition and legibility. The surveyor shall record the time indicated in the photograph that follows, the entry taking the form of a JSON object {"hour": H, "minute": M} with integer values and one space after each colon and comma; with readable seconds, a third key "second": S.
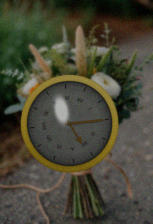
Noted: {"hour": 4, "minute": 10}
